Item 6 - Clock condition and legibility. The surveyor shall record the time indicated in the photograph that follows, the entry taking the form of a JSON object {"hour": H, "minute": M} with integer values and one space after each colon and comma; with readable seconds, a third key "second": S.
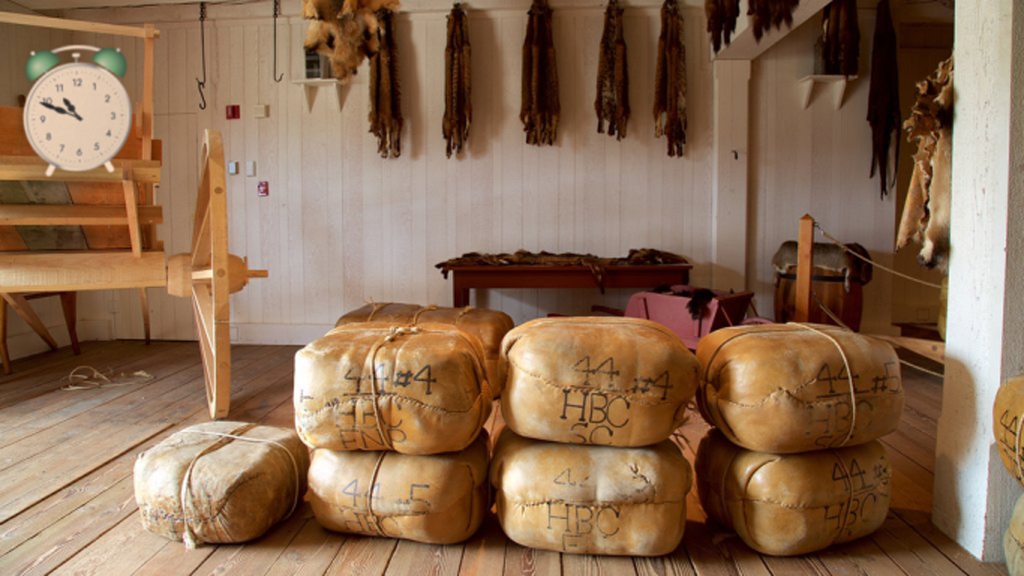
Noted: {"hour": 10, "minute": 49}
